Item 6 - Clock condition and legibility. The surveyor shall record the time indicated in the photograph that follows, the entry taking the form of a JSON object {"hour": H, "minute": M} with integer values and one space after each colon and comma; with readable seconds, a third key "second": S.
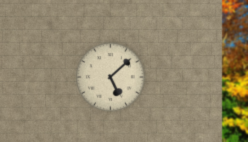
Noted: {"hour": 5, "minute": 8}
